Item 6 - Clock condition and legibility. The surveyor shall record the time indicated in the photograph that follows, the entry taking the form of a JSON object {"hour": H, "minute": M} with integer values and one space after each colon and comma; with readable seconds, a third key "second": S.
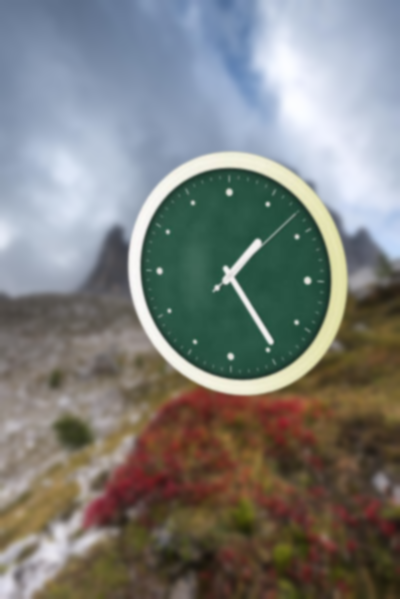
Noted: {"hour": 1, "minute": 24, "second": 8}
